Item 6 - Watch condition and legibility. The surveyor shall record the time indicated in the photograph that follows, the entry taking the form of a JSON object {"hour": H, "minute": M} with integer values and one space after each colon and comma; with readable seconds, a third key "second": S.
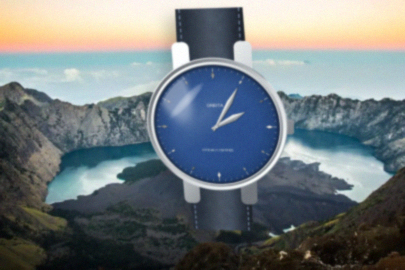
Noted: {"hour": 2, "minute": 5}
